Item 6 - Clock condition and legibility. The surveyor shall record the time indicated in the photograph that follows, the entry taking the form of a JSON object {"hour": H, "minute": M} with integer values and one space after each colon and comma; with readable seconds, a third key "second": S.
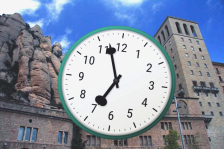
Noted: {"hour": 6, "minute": 57}
